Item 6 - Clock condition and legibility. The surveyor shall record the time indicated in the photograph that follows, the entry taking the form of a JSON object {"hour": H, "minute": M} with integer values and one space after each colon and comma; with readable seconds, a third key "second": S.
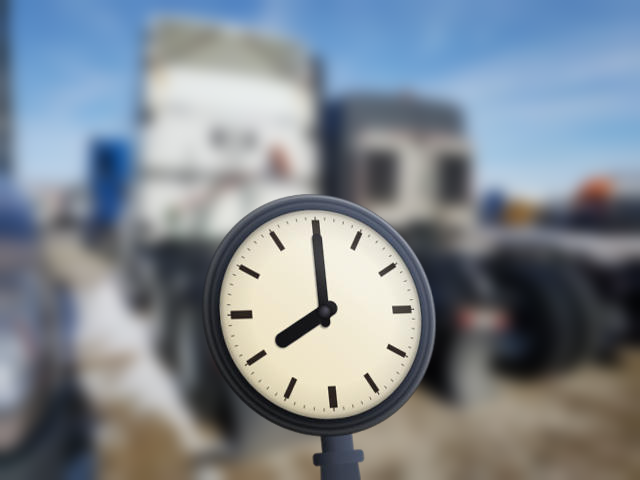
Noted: {"hour": 8, "minute": 0}
